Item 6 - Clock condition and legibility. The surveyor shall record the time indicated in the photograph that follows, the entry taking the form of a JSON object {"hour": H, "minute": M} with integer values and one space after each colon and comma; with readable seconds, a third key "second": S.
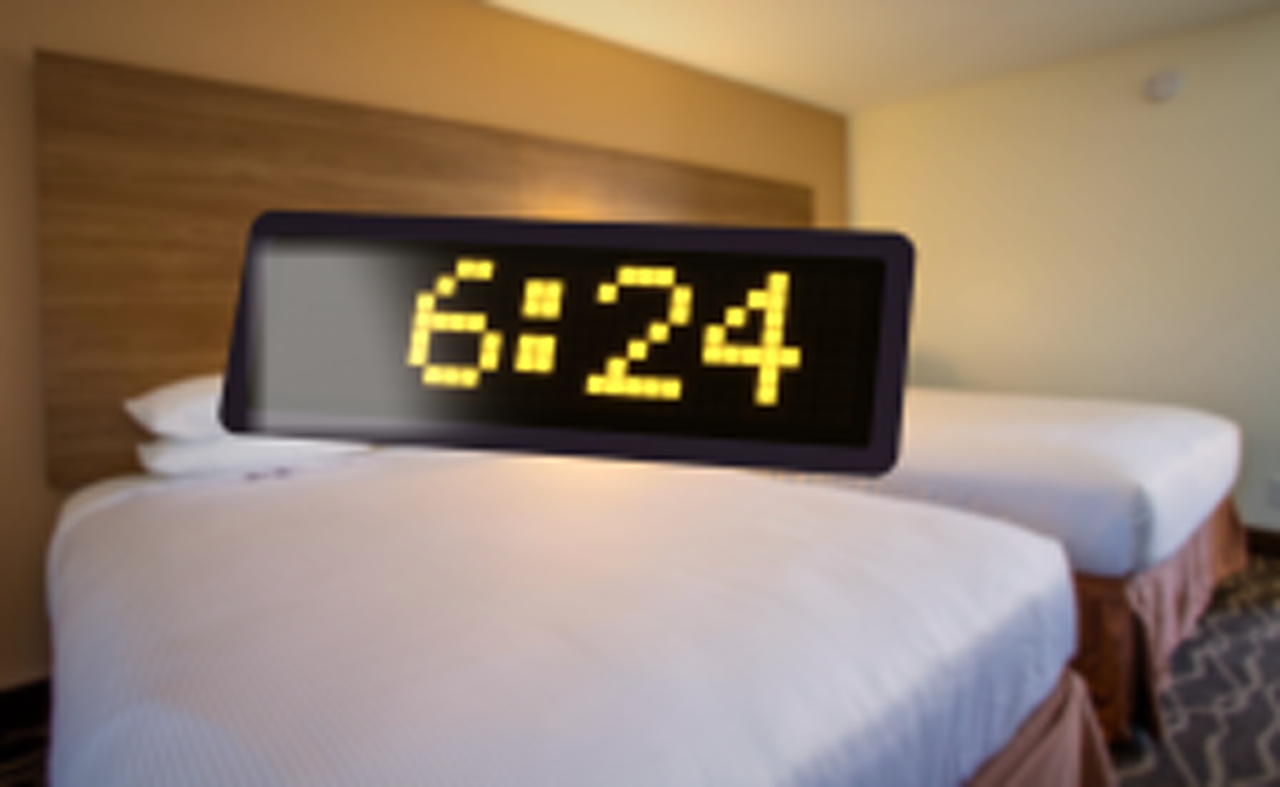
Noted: {"hour": 6, "minute": 24}
